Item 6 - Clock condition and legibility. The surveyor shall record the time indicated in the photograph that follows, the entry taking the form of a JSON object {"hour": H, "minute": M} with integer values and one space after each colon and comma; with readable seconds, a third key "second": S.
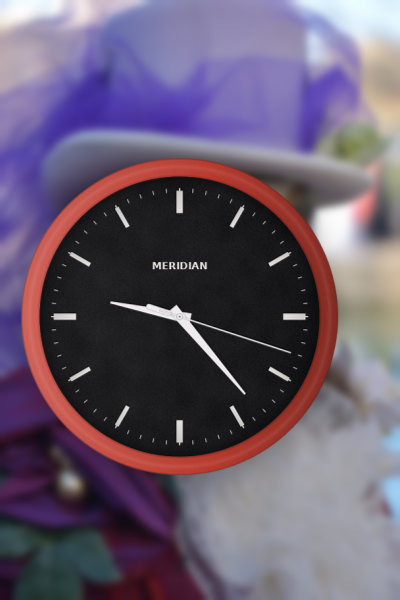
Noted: {"hour": 9, "minute": 23, "second": 18}
